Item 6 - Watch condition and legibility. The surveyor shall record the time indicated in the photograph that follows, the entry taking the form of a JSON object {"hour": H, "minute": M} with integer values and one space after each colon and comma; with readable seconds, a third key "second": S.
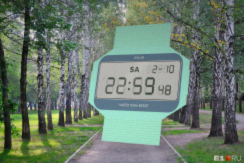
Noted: {"hour": 22, "minute": 59, "second": 48}
